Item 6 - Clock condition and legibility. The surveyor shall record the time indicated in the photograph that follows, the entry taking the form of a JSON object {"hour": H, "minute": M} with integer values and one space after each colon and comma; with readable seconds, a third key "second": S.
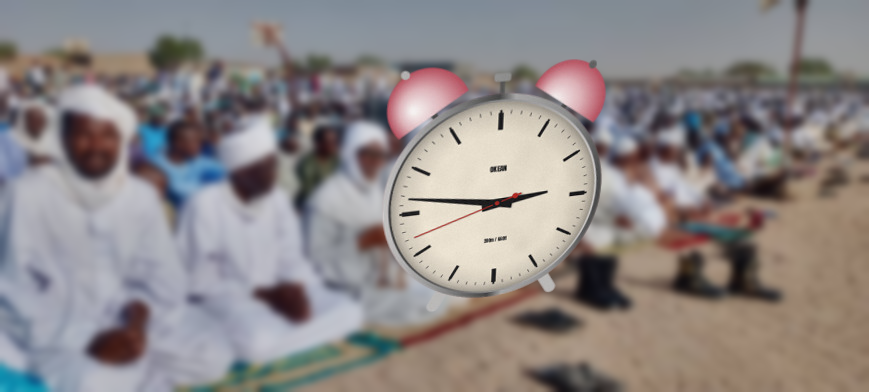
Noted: {"hour": 2, "minute": 46, "second": 42}
